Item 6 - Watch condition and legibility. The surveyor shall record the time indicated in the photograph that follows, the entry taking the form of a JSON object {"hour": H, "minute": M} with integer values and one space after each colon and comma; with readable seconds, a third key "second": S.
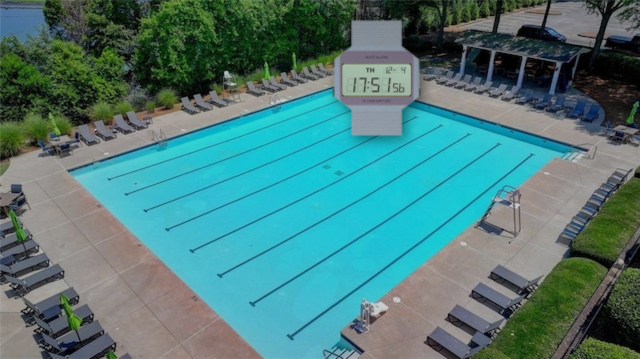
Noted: {"hour": 17, "minute": 51}
